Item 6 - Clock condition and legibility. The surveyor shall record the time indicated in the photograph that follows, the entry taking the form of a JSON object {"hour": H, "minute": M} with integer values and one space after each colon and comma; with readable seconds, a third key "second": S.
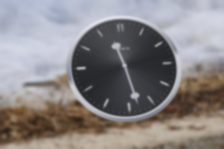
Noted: {"hour": 11, "minute": 28}
